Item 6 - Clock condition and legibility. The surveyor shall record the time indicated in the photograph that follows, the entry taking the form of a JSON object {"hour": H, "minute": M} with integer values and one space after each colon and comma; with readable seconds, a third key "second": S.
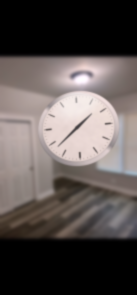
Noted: {"hour": 1, "minute": 38}
